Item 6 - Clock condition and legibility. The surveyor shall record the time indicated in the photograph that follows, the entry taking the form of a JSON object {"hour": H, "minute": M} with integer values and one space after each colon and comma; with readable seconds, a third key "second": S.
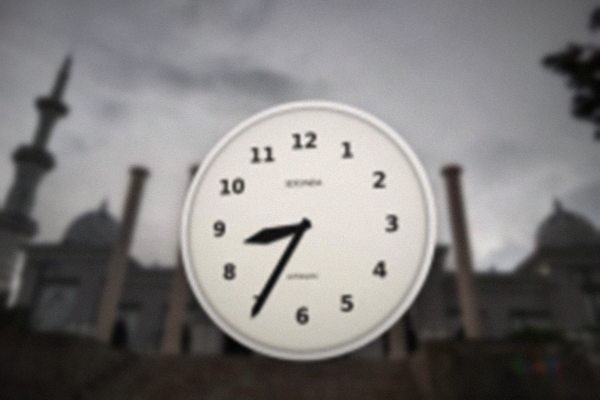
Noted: {"hour": 8, "minute": 35}
